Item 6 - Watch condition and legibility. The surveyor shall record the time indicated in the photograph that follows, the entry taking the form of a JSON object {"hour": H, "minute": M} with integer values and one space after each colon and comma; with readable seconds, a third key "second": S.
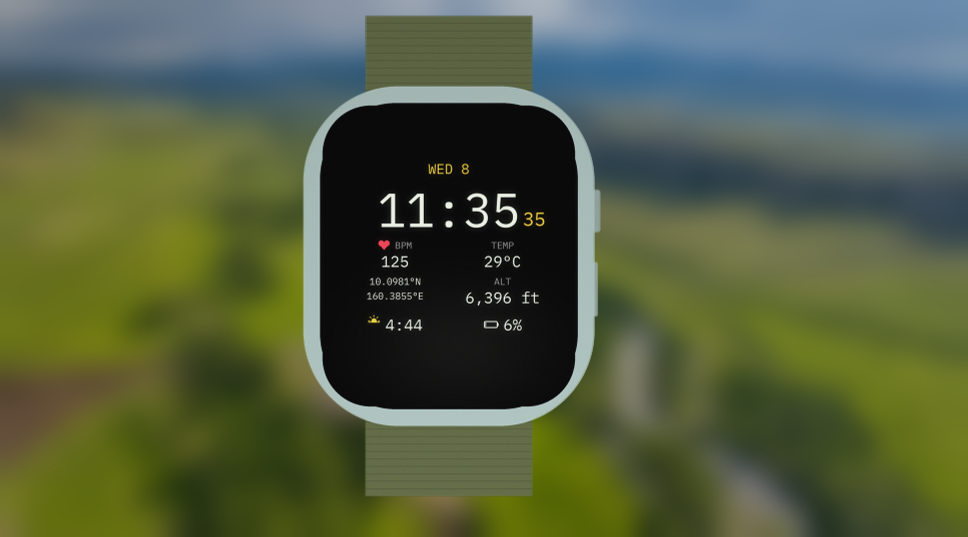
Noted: {"hour": 11, "minute": 35, "second": 35}
